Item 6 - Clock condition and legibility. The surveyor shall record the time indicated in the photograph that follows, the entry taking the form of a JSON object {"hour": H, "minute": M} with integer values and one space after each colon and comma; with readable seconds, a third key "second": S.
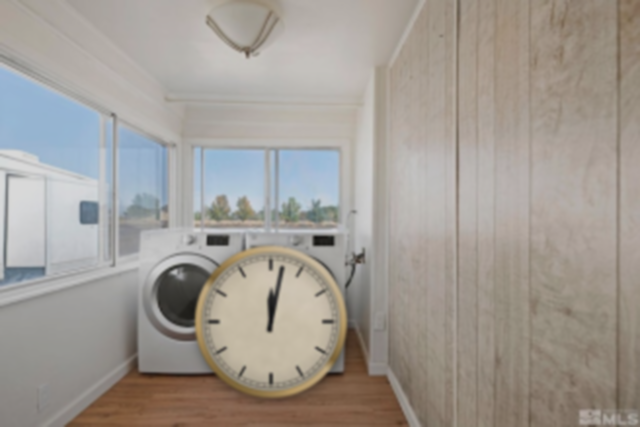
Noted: {"hour": 12, "minute": 2}
